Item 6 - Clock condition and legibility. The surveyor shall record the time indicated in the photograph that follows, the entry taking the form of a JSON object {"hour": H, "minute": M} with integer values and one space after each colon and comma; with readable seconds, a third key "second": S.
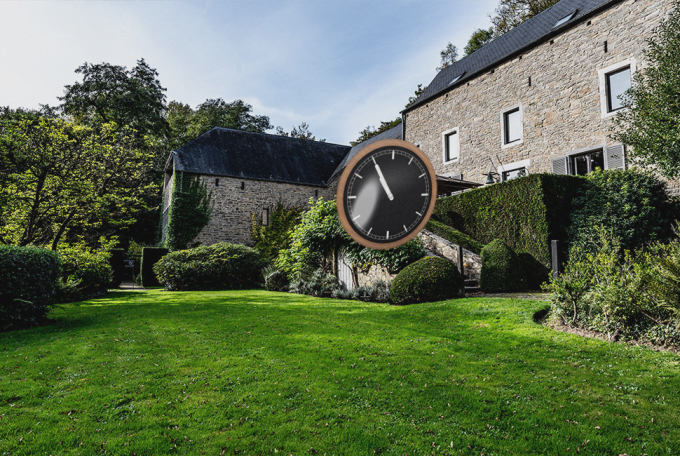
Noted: {"hour": 10, "minute": 55}
